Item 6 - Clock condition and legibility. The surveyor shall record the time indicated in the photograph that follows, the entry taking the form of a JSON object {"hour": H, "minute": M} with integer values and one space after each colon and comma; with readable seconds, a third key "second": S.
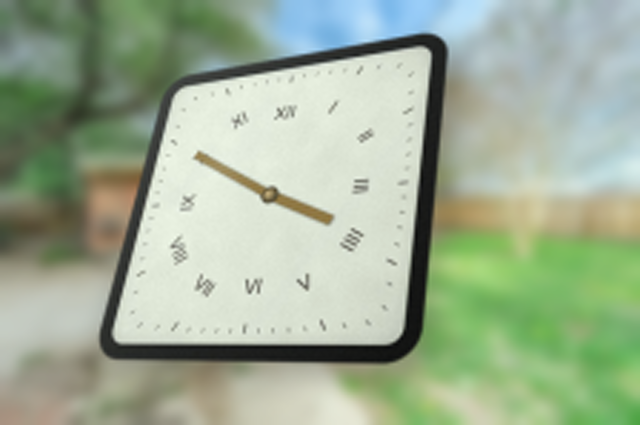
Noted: {"hour": 3, "minute": 50}
